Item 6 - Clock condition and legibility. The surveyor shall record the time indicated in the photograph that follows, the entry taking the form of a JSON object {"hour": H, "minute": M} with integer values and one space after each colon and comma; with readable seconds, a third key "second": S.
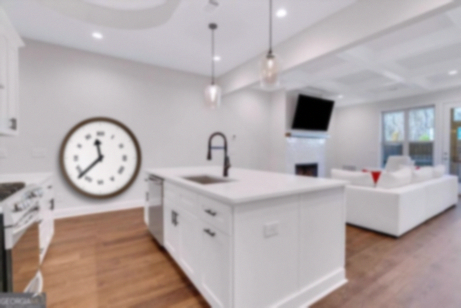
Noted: {"hour": 11, "minute": 38}
